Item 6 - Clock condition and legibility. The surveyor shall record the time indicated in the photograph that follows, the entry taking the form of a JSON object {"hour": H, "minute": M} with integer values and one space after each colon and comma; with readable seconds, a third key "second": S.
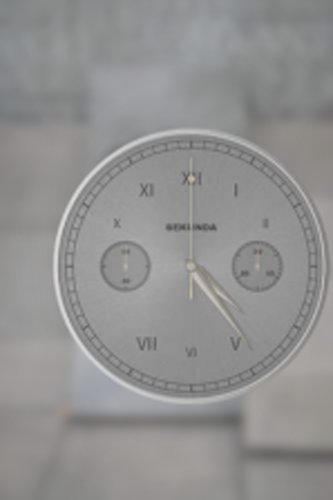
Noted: {"hour": 4, "minute": 24}
